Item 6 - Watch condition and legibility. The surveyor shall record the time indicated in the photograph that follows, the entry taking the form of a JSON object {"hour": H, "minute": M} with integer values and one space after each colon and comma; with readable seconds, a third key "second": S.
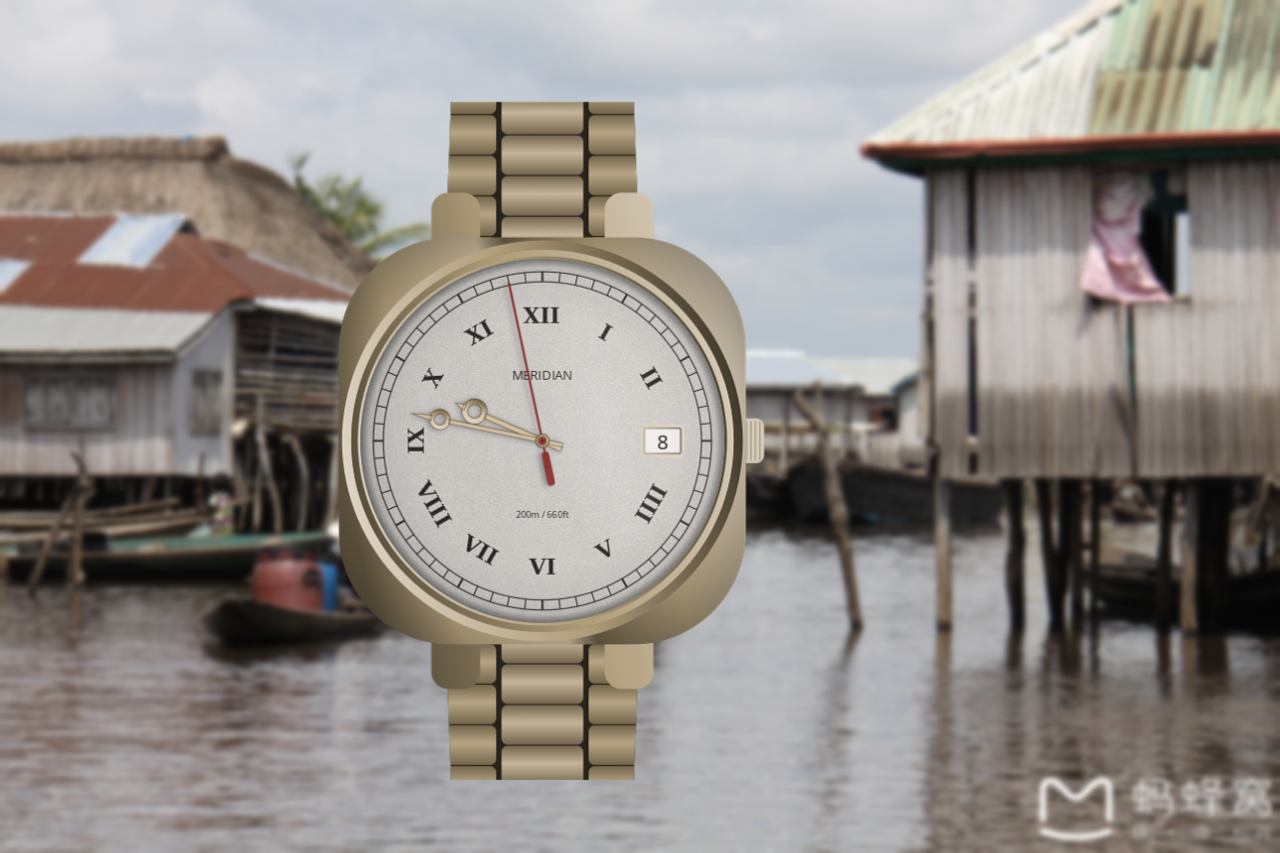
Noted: {"hour": 9, "minute": 46, "second": 58}
